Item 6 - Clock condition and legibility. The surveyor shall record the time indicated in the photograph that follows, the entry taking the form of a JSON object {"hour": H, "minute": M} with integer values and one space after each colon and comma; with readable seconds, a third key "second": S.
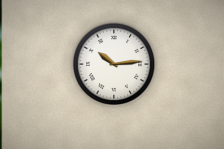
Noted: {"hour": 10, "minute": 14}
